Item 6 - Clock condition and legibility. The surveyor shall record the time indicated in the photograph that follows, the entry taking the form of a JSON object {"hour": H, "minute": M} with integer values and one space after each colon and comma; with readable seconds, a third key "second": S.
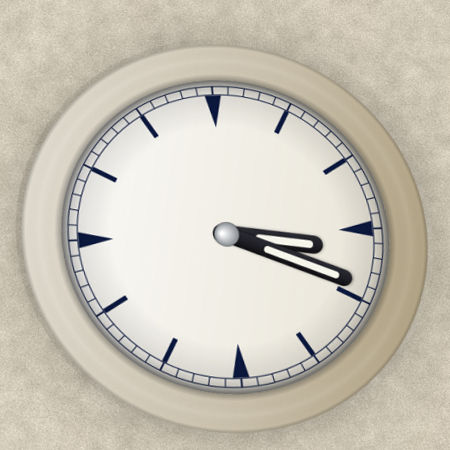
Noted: {"hour": 3, "minute": 19}
